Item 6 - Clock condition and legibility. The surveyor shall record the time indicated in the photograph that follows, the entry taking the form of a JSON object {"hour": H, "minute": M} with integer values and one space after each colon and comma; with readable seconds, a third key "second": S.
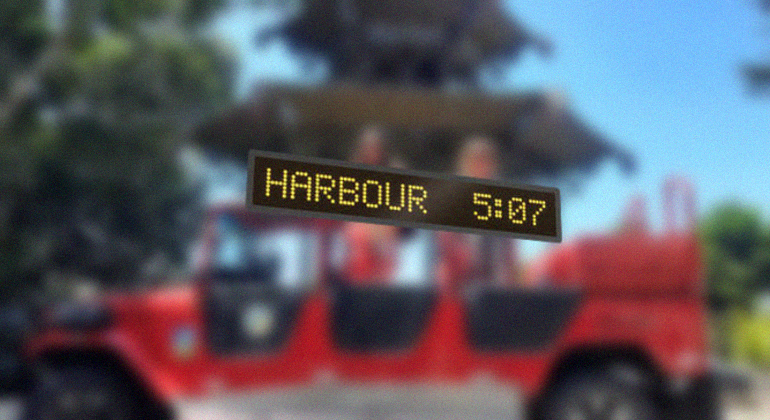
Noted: {"hour": 5, "minute": 7}
